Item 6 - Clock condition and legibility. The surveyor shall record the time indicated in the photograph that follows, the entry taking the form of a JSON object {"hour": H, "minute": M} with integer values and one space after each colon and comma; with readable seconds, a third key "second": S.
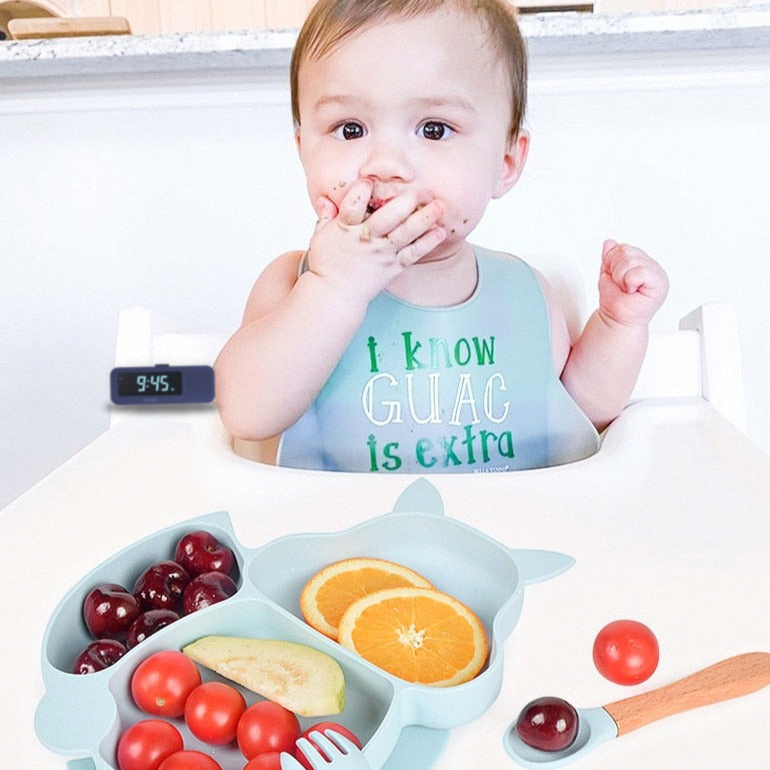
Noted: {"hour": 9, "minute": 45}
